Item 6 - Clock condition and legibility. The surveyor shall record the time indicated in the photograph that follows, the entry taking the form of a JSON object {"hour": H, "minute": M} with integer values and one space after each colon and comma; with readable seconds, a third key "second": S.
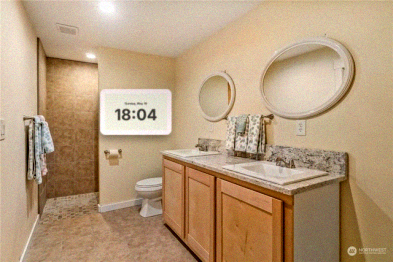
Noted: {"hour": 18, "minute": 4}
